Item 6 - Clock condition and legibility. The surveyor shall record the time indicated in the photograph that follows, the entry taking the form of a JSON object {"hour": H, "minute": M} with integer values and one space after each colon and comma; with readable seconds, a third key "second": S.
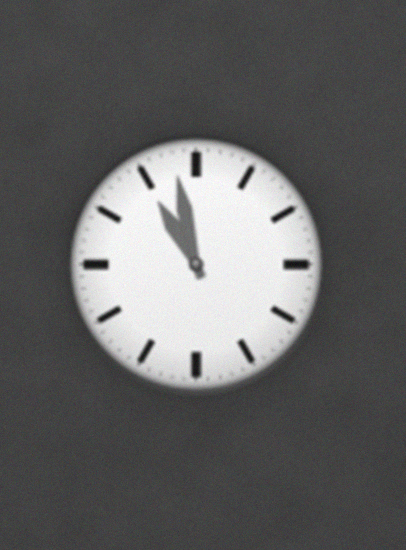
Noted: {"hour": 10, "minute": 58}
